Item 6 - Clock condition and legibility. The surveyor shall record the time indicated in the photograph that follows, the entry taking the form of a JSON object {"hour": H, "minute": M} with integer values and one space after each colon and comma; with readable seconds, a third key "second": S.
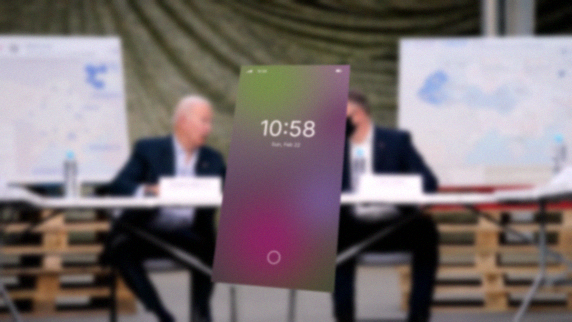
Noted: {"hour": 10, "minute": 58}
